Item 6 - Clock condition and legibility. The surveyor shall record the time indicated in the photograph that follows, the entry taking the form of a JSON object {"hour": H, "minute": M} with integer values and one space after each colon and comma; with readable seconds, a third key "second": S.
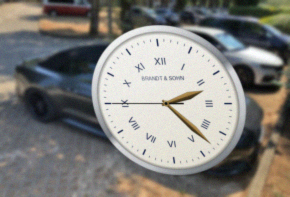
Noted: {"hour": 2, "minute": 22, "second": 45}
